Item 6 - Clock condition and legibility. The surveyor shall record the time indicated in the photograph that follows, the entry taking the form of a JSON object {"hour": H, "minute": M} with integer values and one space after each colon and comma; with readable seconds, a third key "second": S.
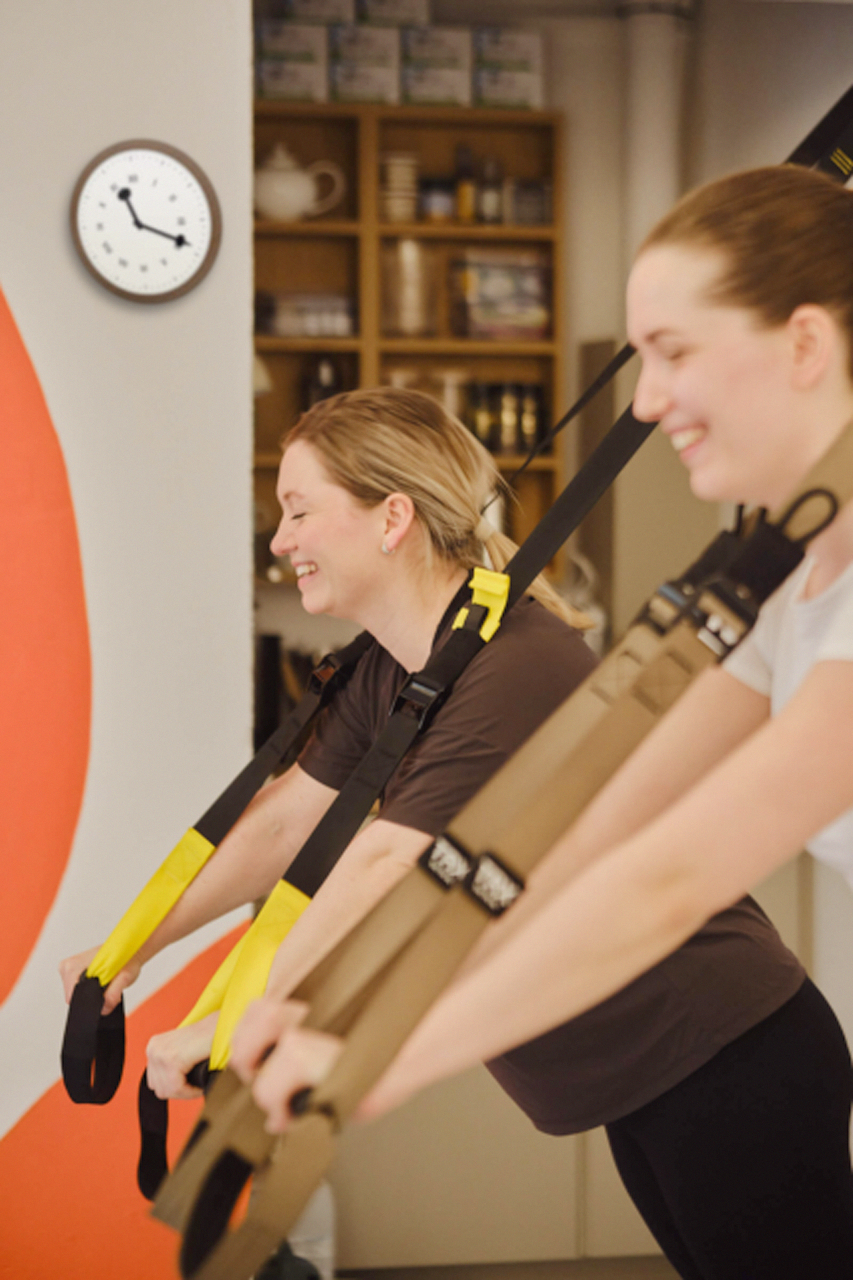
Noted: {"hour": 11, "minute": 19}
